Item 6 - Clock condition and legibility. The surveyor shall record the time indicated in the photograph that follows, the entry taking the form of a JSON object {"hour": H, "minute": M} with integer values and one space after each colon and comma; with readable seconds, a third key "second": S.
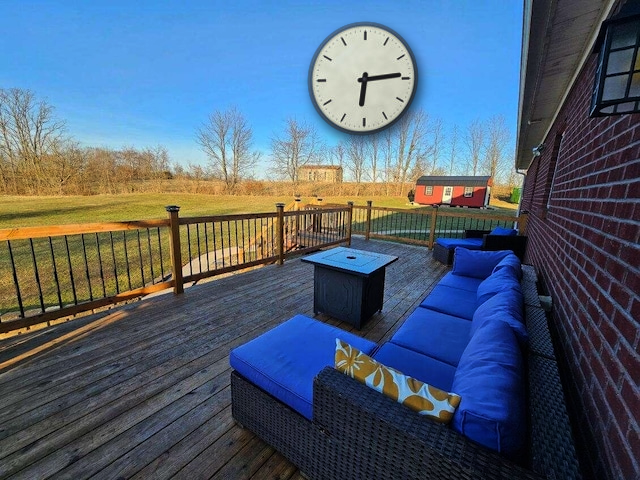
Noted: {"hour": 6, "minute": 14}
